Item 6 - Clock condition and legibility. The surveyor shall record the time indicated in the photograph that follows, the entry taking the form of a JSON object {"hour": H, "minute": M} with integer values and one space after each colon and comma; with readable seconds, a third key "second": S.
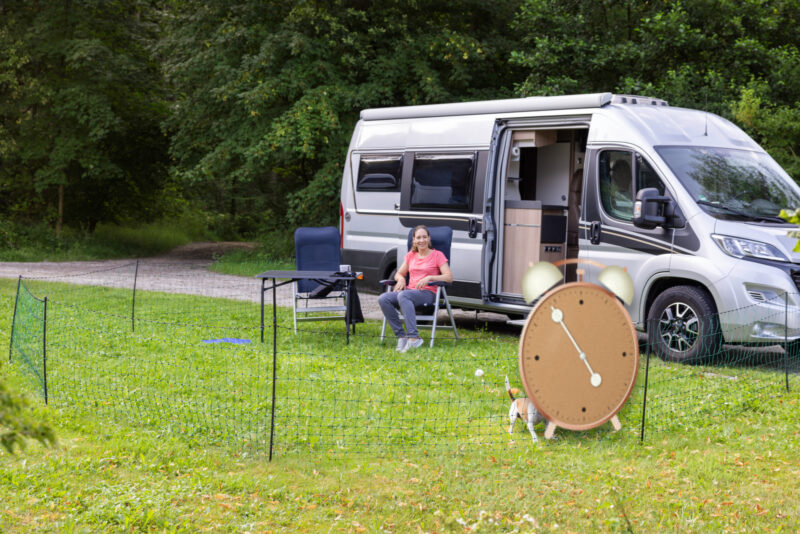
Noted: {"hour": 4, "minute": 54}
